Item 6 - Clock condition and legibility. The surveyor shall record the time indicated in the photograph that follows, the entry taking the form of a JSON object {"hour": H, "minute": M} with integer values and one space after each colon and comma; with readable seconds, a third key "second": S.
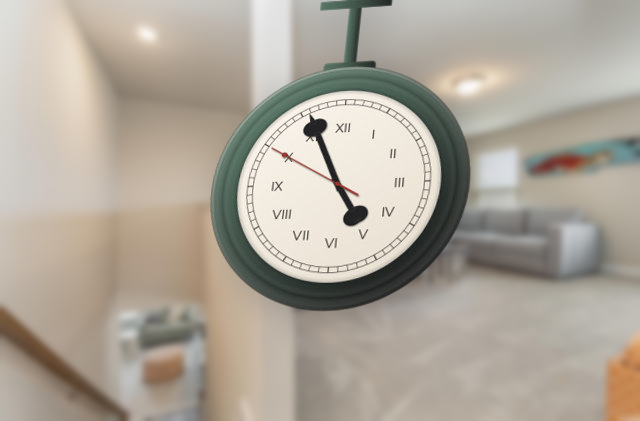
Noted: {"hour": 4, "minute": 55, "second": 50}
